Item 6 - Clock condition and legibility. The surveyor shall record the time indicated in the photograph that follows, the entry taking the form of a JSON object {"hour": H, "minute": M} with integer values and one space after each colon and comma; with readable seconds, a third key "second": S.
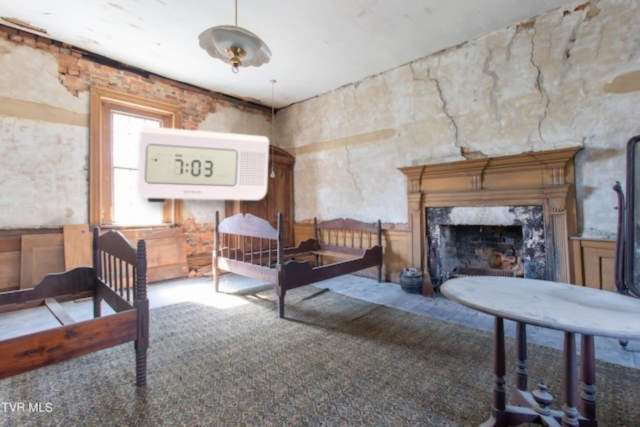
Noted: {"hour": 7, "minute": 3}
